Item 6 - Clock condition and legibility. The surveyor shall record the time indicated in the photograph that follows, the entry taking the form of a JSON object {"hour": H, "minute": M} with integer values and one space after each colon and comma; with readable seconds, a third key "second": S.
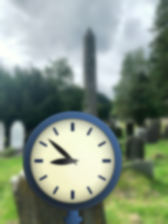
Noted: {"hour": 8, "minute": 52}
